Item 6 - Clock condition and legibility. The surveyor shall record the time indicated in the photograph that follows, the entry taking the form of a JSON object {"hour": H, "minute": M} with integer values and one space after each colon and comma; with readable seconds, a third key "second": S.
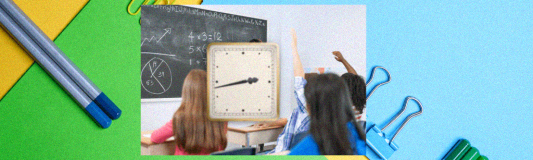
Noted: {"hour": 2, "minute": 43}
